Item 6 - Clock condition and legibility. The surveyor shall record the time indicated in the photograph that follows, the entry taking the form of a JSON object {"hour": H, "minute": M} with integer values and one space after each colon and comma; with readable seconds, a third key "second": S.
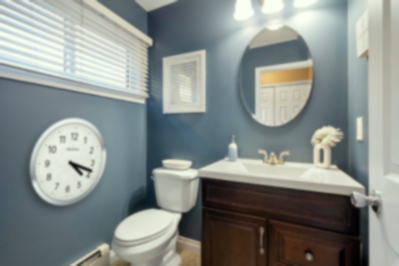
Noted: {"hour": 4, "minute": 18}
